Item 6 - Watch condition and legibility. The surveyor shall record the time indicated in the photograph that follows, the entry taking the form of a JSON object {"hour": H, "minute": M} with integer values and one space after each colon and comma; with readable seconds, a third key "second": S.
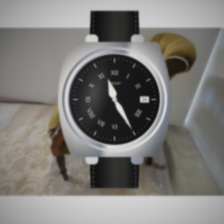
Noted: {"hour": 11, "minute": 25}
